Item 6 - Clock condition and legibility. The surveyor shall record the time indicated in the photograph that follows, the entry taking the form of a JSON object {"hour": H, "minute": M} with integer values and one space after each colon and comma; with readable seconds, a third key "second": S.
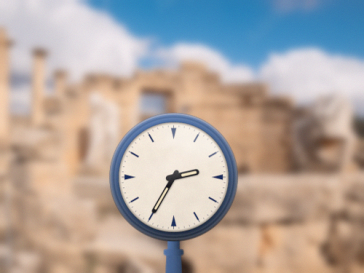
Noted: {"hour": 2, "minute": 35}
